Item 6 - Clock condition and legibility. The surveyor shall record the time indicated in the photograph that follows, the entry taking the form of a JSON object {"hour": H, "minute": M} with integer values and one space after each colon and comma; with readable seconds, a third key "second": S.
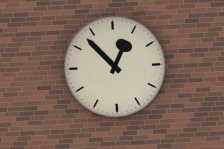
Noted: {"hour": 12, "minute": 53}
